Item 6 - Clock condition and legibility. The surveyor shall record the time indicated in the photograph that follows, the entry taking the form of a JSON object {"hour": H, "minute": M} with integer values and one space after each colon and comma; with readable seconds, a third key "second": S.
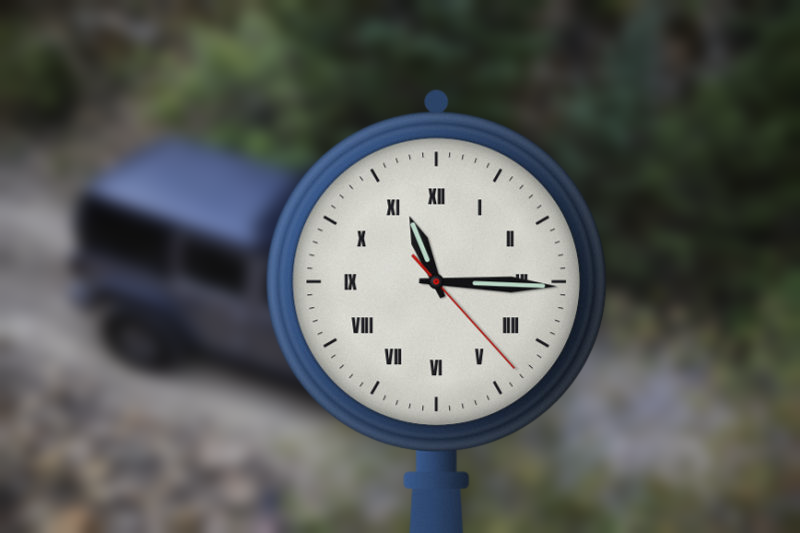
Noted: {"hour": 11, "minute": 15, "second": 23}
